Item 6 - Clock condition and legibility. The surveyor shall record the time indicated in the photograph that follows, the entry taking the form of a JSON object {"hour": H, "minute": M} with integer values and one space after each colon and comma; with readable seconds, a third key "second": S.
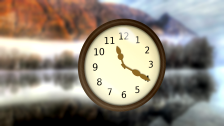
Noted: {"hour": 11, "minute": 20}
